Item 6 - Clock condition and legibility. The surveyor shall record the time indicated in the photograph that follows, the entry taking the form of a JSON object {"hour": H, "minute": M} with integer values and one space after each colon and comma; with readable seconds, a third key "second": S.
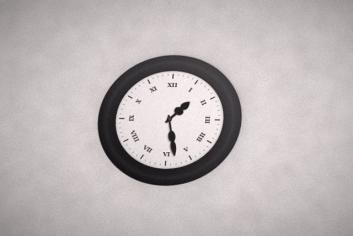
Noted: {"hour": 1, "minute": 28}
